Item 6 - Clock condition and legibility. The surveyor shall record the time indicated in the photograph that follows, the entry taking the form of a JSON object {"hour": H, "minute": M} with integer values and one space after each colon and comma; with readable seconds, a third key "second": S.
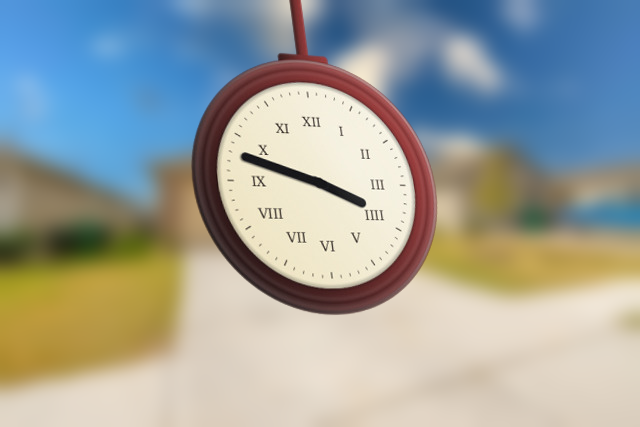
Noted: {"hour": 3, "minute": 48}
